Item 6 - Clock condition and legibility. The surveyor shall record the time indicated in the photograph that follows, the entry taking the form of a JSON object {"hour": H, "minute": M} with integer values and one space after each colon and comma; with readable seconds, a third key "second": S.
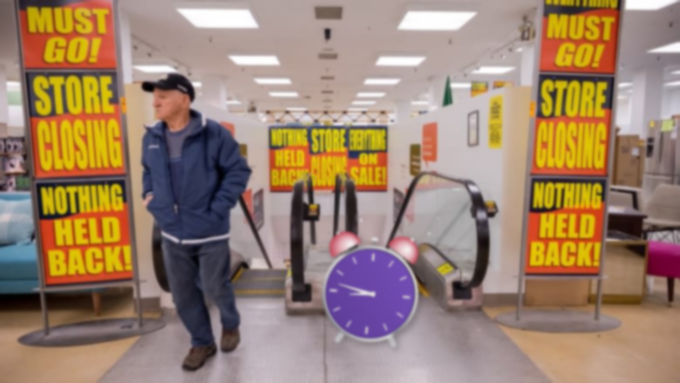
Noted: {"hour": 8, "minute": 47}
